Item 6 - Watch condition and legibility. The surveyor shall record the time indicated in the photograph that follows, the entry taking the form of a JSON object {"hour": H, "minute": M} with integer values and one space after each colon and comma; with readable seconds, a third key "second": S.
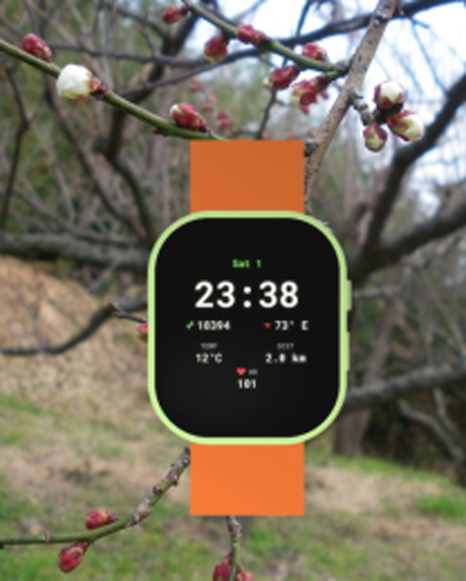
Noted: {"hour": 23, "minute": 38}
